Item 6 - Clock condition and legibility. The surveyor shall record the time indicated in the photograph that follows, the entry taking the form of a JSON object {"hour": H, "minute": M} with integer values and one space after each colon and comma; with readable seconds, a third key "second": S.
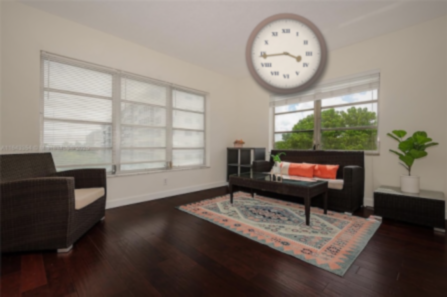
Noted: {"hour": 3, "minute": 44}
